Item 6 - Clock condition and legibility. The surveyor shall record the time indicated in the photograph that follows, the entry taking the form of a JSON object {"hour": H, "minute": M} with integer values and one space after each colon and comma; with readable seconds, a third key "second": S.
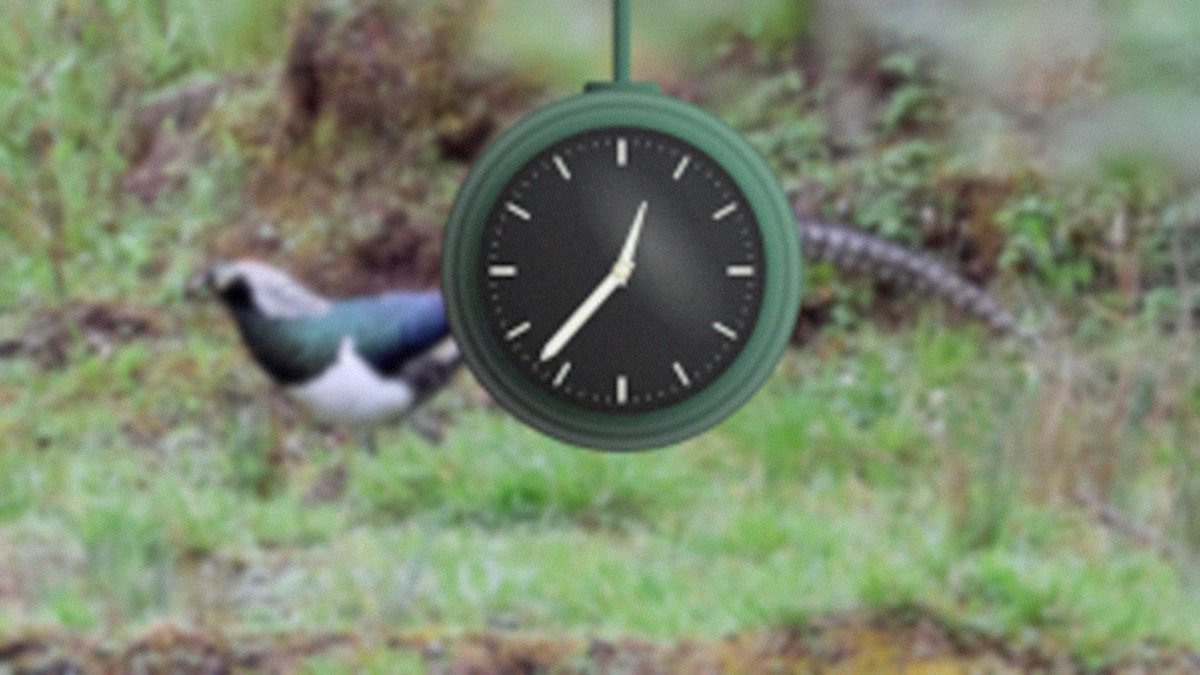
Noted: {"hour": 12, "minute": 37}
